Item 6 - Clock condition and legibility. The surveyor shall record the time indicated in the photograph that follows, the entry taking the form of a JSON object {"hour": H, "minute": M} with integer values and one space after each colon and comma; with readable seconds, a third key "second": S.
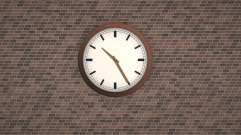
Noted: {"hour": 10, "minute": 25}
